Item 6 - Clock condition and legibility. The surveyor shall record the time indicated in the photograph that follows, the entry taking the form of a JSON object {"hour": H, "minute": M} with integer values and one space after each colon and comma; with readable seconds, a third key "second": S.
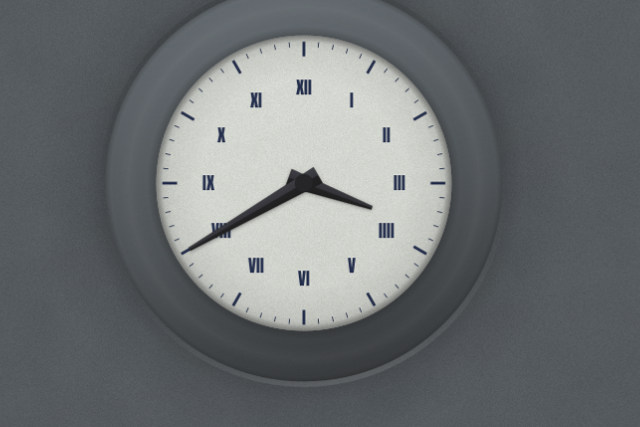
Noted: {"hour": 3, "minute": 40}
